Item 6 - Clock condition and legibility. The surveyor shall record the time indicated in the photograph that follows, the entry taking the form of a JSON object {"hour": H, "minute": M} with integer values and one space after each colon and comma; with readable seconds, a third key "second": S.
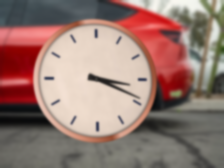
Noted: {"hour": 3, "minute": 19}
